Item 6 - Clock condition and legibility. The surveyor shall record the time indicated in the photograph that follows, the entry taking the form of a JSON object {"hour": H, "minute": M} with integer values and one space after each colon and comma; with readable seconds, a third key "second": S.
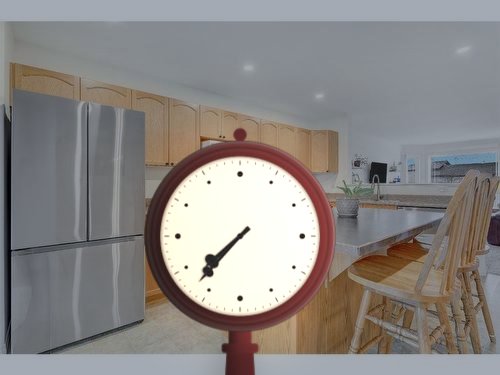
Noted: {"hour": 7, "minute": 37}
